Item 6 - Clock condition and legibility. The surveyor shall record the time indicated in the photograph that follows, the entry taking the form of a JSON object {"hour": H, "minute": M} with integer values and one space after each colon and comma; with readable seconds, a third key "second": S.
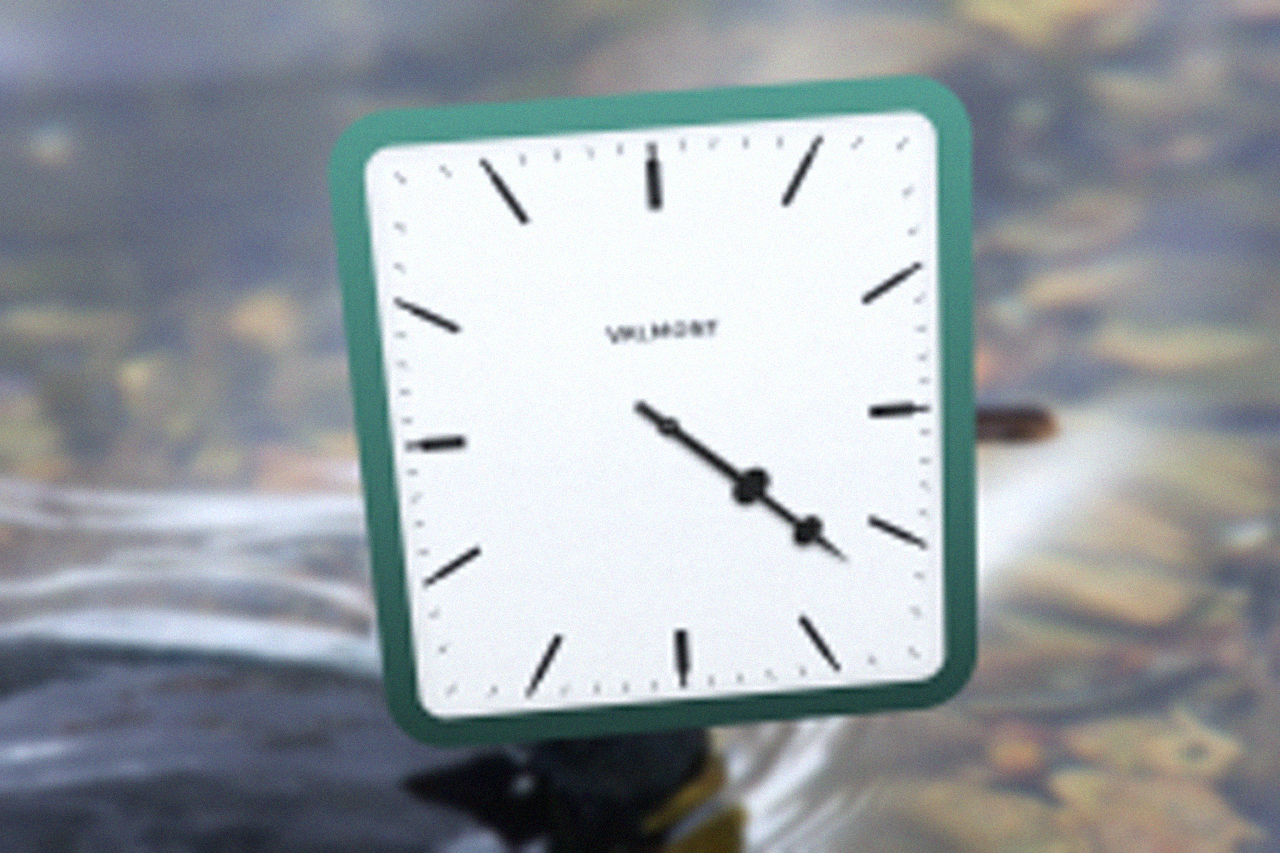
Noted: {"hour": 4, "minute": 22}
